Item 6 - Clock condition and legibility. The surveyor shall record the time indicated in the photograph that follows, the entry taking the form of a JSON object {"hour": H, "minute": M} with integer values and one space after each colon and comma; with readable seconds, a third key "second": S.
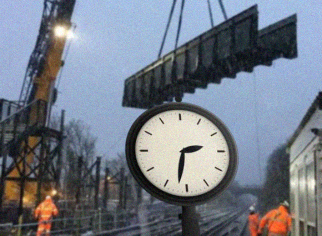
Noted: {"hour": 2, "minute": 32}
